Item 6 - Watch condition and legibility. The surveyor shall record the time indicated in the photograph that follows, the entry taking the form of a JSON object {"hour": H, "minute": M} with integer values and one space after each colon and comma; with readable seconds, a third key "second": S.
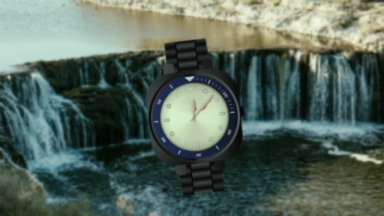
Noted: {"hour": 12, "minute": 8}
